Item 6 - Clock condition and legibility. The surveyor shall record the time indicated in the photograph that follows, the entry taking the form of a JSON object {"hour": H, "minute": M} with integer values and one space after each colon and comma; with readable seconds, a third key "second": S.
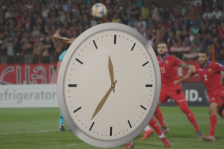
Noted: {"hour": 11, "minute": 36}
